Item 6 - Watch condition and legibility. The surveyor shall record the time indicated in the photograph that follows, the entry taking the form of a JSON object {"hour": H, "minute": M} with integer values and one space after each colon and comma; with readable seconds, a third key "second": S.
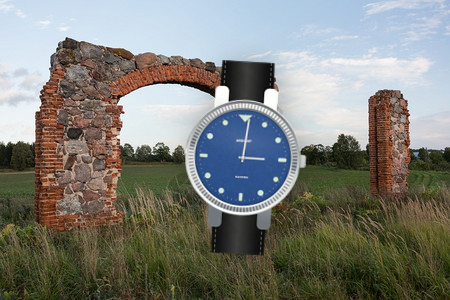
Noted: {"hour": 3, "minute": 1}
